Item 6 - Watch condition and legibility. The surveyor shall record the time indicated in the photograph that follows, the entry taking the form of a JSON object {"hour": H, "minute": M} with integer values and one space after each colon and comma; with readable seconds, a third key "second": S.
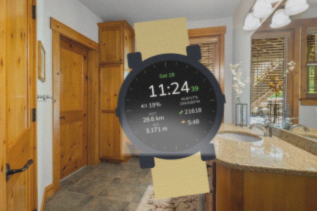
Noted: {"hour": 11, "minute": 24}
